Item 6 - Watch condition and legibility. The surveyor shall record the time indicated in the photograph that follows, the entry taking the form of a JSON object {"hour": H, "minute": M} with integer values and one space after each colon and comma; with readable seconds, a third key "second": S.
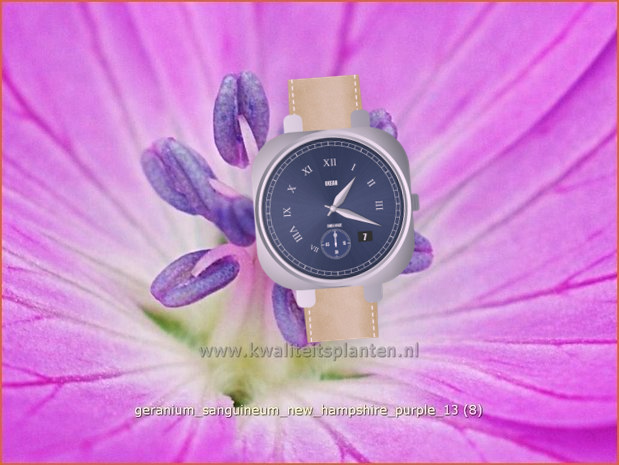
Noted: {"hour": 1, "minute": 19}
